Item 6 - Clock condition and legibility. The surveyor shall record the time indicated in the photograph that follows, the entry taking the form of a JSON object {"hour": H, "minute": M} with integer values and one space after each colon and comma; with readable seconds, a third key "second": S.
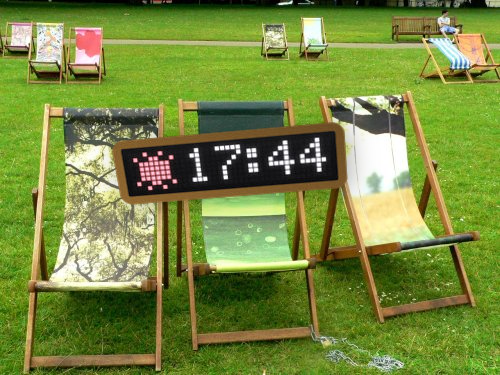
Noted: {"hour": 17, "minute": 44}
